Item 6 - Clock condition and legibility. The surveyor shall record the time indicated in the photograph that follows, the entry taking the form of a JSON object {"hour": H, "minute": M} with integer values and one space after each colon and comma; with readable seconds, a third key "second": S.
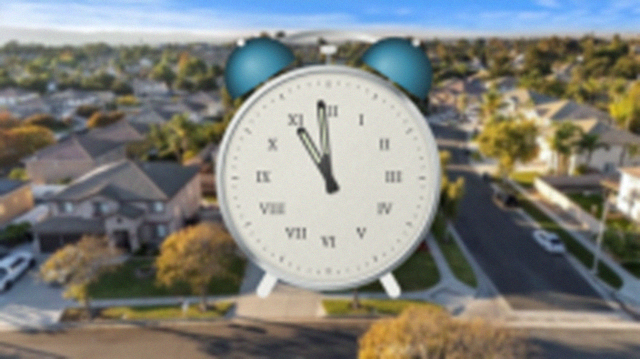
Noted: {"hour": 10, "minute": 59}
